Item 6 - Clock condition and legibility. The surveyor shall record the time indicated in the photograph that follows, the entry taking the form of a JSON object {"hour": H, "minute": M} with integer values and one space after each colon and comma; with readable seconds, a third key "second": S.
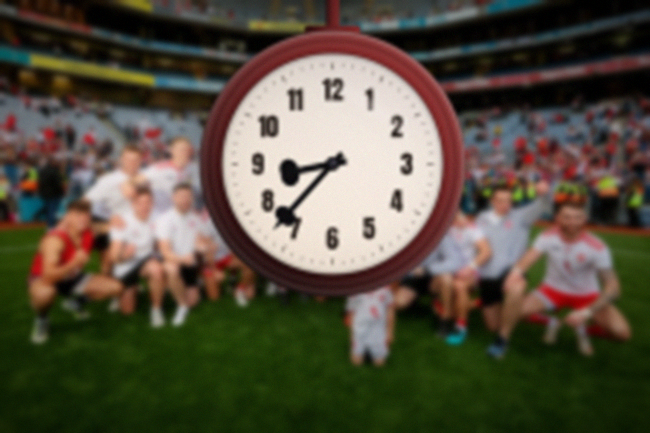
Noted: {"hour": 8, "minute": 37}
